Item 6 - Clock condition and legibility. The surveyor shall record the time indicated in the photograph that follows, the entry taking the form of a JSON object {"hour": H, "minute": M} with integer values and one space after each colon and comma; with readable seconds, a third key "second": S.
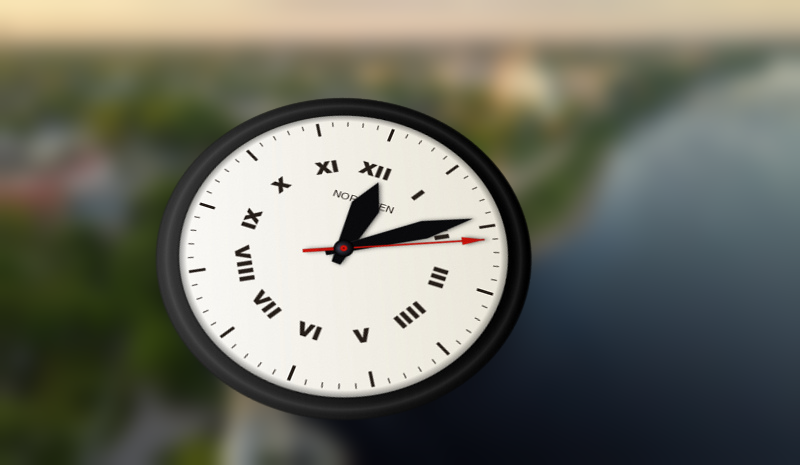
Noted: {"hour": 12, "minute": 9, "second": 11}
